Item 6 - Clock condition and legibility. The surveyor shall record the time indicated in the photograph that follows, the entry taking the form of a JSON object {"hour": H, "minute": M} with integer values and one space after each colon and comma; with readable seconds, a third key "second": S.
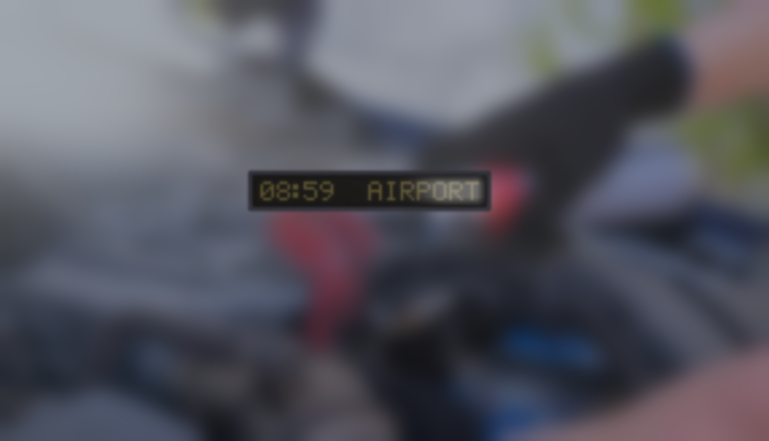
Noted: {"hour": 8, "minute": 59}
